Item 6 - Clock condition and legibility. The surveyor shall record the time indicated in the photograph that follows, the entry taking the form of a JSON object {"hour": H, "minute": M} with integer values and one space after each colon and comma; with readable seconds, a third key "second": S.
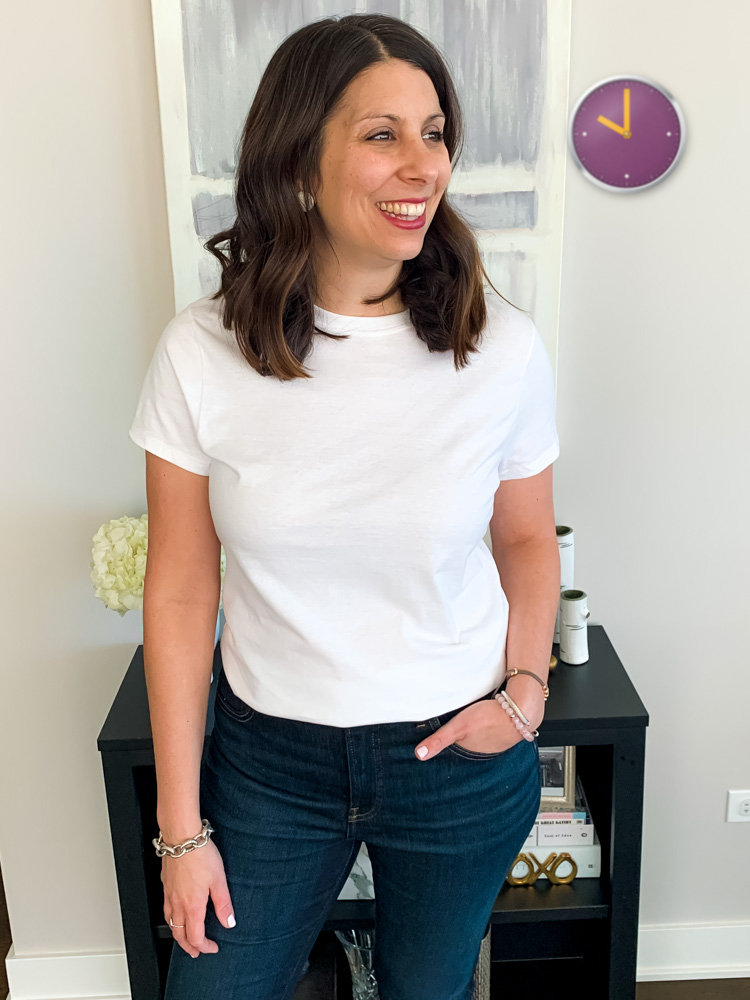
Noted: {"hour": 10, "minute": 0}
